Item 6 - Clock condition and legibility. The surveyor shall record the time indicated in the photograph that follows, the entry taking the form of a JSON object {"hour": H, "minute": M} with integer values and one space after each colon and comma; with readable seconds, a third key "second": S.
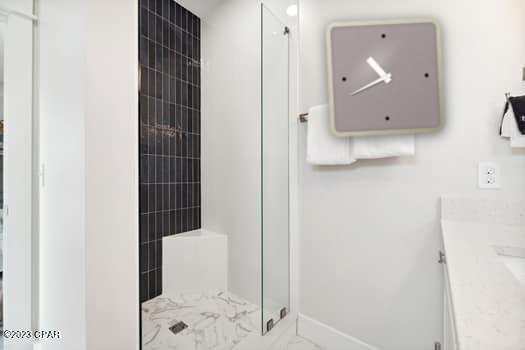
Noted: {"hour": 10, "minute": 41}
